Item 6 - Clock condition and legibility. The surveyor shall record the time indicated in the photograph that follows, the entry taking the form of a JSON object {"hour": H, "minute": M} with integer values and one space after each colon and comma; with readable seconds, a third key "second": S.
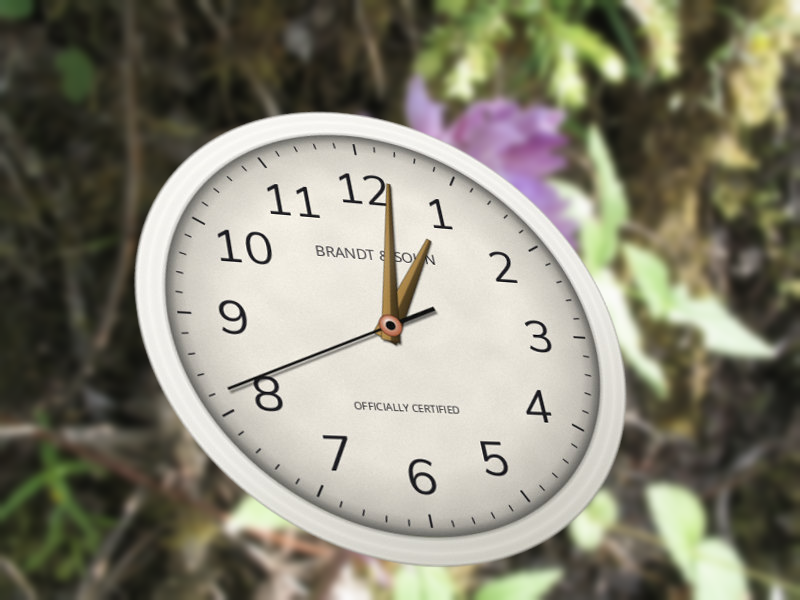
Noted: {"hour": 1, "minute": 1, "second": 41}
